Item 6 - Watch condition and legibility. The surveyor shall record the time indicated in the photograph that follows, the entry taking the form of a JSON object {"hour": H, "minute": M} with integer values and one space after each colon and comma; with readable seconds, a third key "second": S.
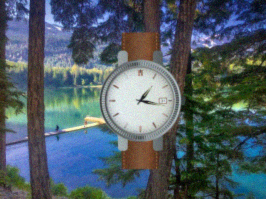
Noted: {"hour": 1, "minute": 17}
